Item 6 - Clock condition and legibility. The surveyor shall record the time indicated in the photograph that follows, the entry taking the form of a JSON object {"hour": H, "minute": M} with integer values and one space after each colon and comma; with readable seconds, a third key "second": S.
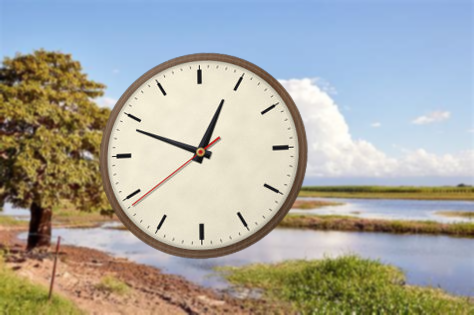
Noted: {"hour": 12, "minute": 48, "second": 39}
